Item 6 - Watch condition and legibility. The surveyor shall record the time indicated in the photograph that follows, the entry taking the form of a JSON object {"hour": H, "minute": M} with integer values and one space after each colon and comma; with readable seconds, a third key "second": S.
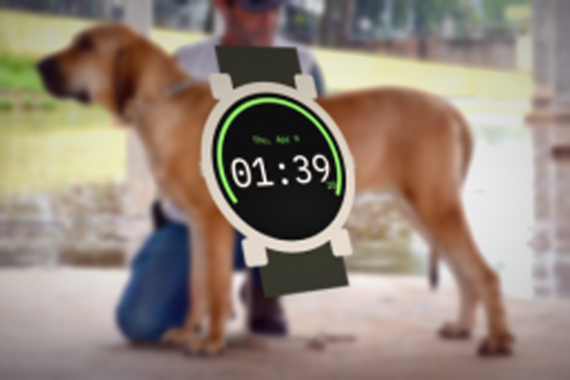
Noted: {"hour": 1, "minute": 39}
